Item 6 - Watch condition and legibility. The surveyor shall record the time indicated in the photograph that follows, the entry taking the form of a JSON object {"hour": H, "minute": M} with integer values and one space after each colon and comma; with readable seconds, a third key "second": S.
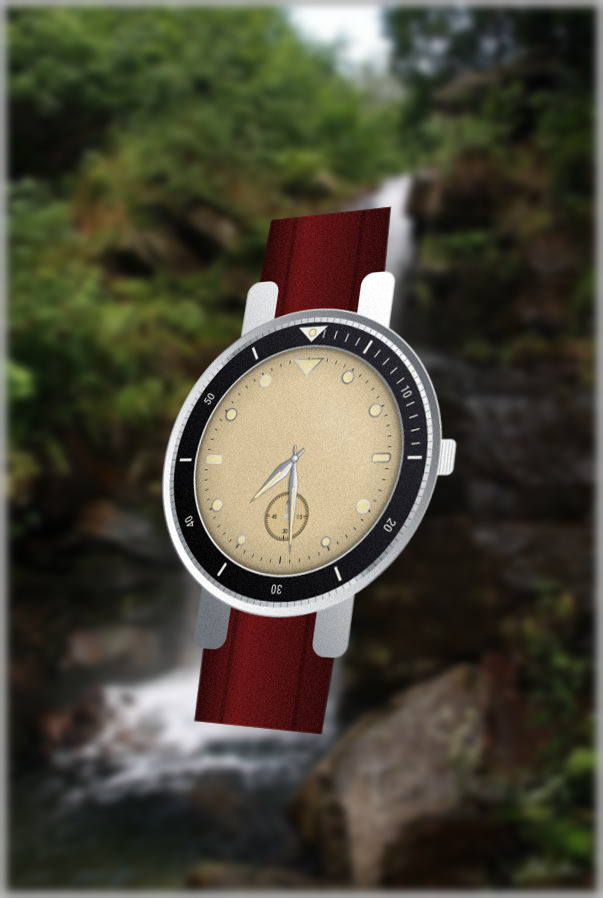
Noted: {"hour": 7, "minute": 29}
